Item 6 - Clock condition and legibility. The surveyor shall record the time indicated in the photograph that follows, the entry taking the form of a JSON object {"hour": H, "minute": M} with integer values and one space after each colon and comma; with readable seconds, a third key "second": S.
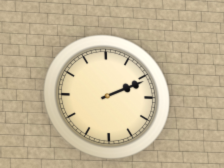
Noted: {"hour": 2, "minute": 11}
